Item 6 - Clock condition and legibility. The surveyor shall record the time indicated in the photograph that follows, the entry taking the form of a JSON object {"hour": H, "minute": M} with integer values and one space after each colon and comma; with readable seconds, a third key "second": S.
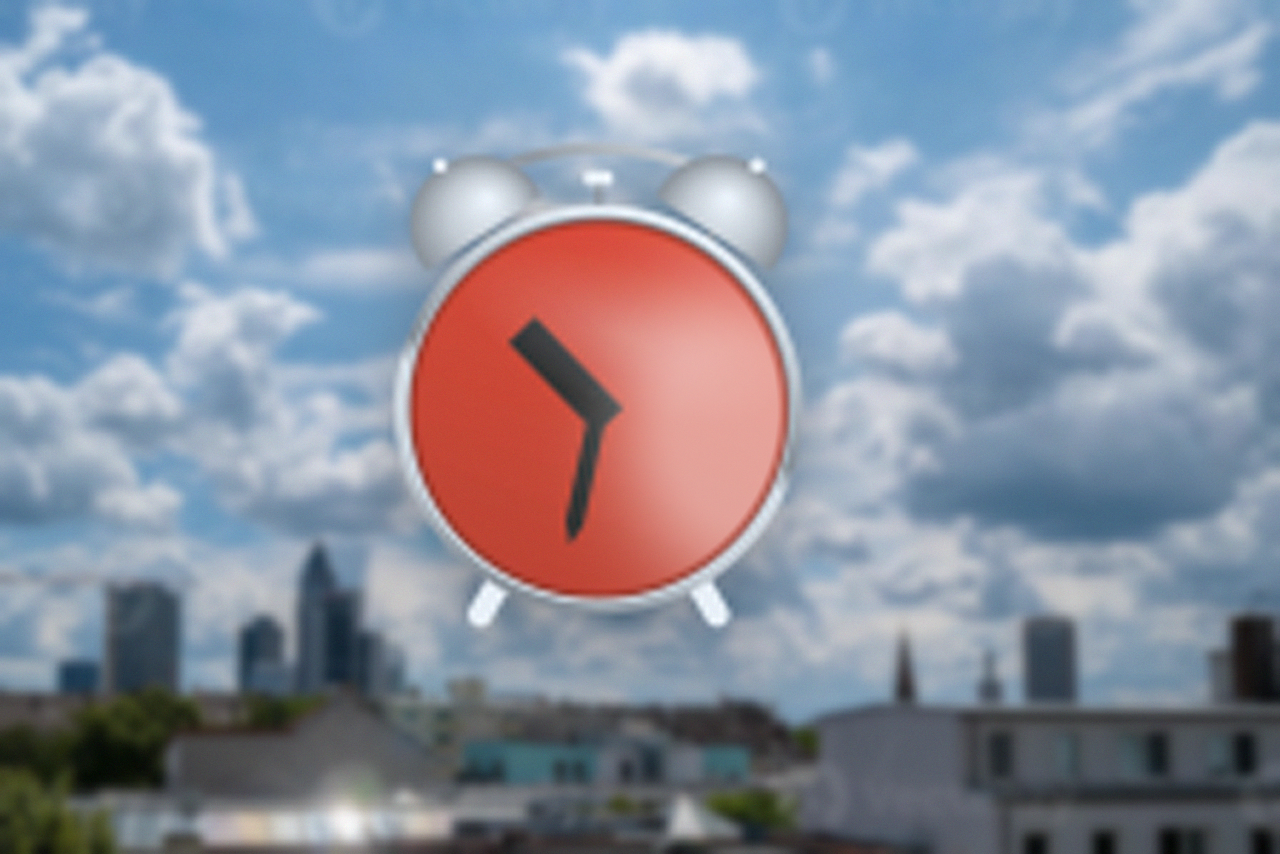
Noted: {"hour": 10, "minute": 32}
